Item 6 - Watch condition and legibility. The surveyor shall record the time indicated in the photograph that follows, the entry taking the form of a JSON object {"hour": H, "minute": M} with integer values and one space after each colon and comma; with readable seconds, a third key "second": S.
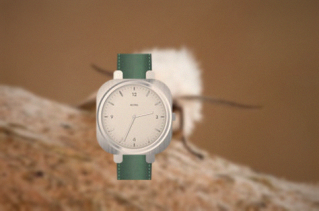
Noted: {"hour": 2, "minute": 34}
